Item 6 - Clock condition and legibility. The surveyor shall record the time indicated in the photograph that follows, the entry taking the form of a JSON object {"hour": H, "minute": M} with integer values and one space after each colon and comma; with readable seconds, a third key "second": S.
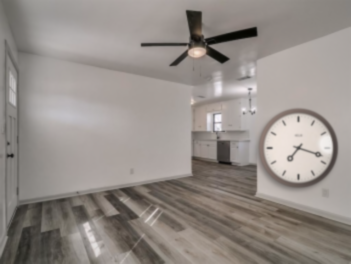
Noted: {"hour": 7, "minute": 18}
